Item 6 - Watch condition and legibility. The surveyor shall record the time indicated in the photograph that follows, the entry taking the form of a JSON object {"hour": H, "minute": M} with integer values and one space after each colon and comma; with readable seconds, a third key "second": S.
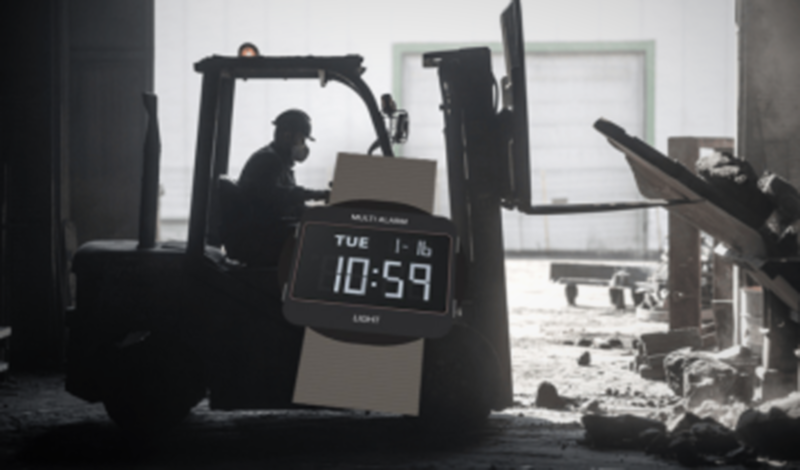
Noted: {"hour": 10, "minute": 59}
